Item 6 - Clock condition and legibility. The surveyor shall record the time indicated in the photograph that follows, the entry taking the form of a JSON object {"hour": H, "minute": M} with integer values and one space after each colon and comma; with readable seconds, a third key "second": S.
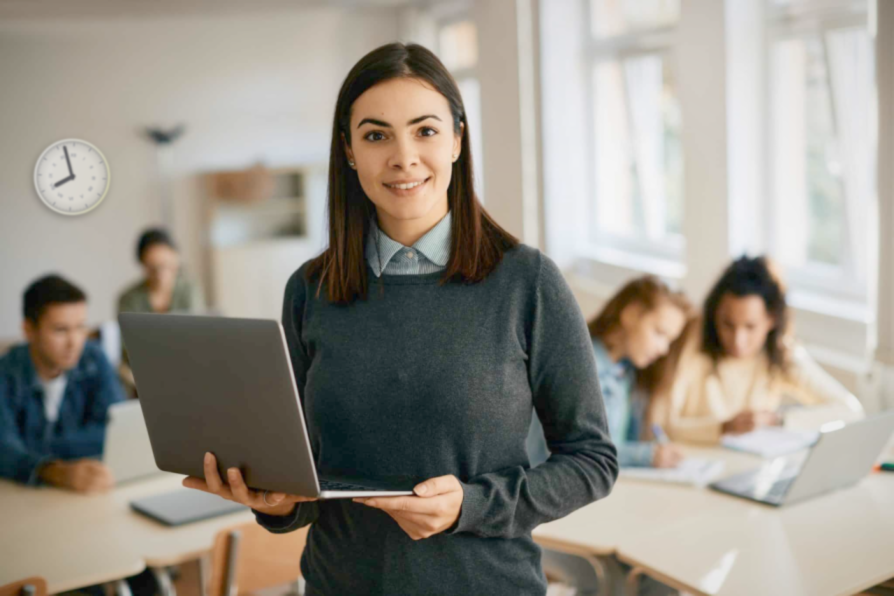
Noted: {"hour": 7, "minute": 57}
